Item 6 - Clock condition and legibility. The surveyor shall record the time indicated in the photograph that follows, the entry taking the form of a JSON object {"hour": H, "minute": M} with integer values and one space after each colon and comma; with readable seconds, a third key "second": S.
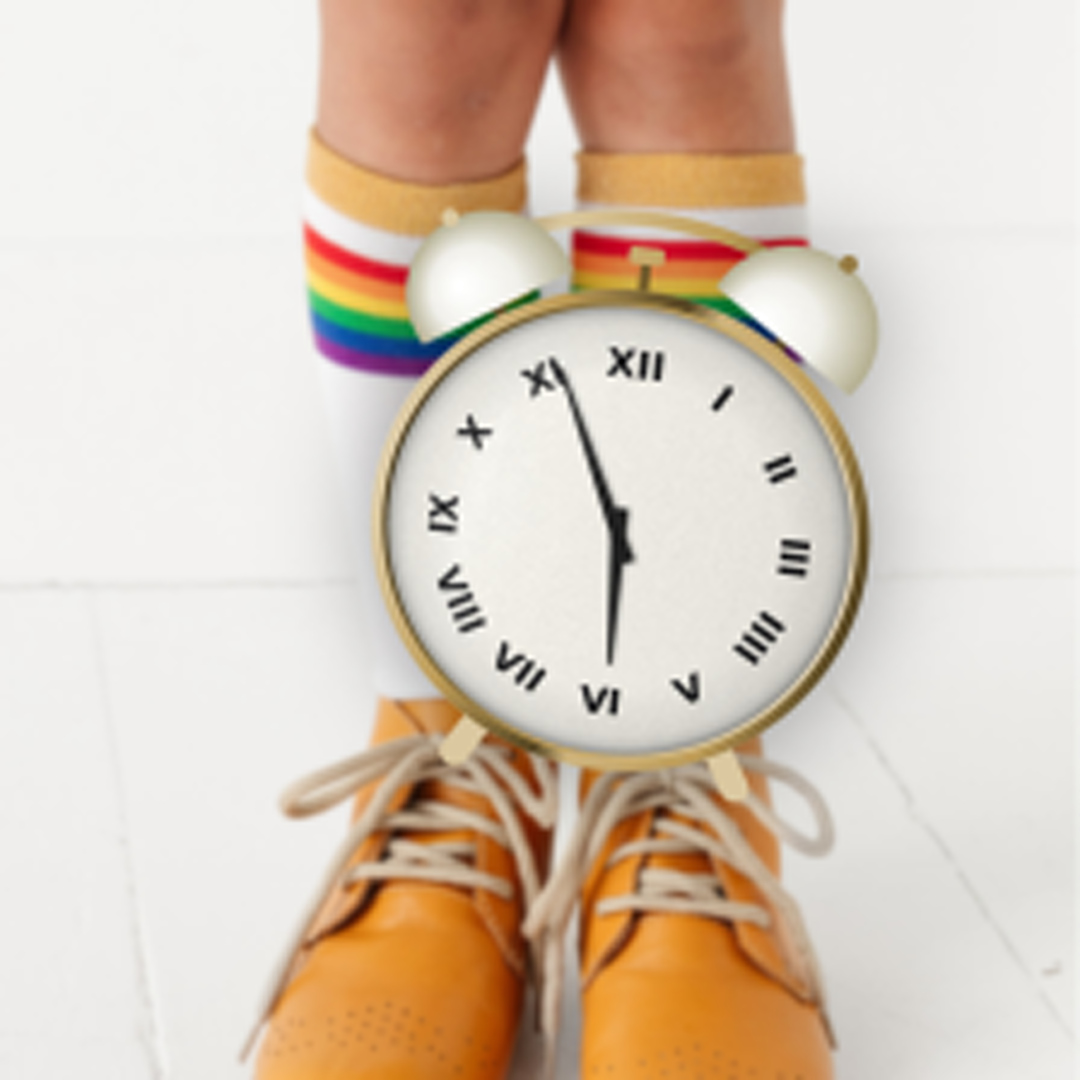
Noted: {"hour": 5, "minute": 56}
